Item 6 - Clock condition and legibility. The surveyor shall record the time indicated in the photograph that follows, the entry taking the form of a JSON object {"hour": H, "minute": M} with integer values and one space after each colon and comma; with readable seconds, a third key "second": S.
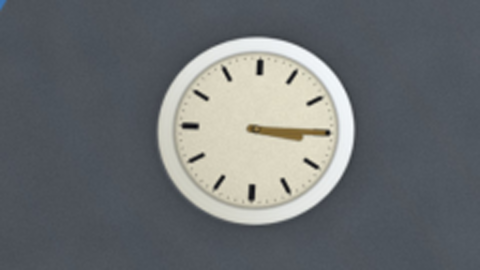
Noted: {"hour": 3, "minute": 15}
